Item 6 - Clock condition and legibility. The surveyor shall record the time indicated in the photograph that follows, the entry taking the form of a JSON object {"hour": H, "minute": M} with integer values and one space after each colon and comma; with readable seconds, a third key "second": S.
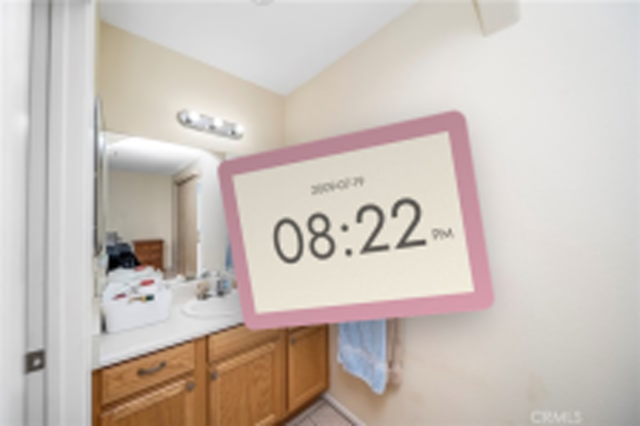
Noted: {"hour": 8, "minute": 22}
